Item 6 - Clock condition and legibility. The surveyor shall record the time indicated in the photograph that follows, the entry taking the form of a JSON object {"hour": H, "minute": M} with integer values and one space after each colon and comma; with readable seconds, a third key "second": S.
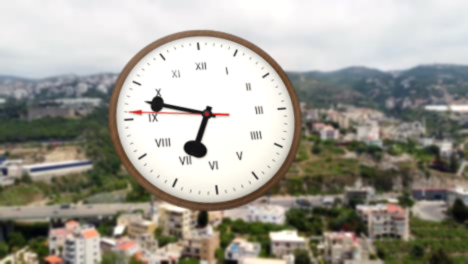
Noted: {"hour": 6, "minute": 47, "second": 46}
